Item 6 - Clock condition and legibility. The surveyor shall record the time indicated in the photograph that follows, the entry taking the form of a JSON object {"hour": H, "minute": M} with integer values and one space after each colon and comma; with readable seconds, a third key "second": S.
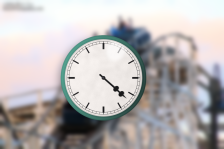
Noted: {"hour": 4, "minute": 22}
